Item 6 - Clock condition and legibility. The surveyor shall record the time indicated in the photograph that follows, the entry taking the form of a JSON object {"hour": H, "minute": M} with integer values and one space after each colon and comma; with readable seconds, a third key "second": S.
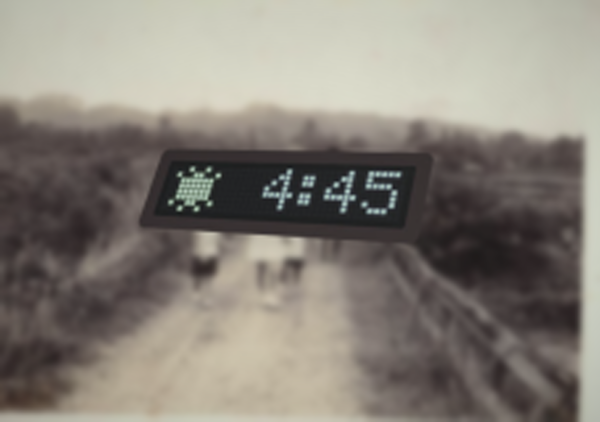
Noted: {"hour": 4, "minute": 45}
